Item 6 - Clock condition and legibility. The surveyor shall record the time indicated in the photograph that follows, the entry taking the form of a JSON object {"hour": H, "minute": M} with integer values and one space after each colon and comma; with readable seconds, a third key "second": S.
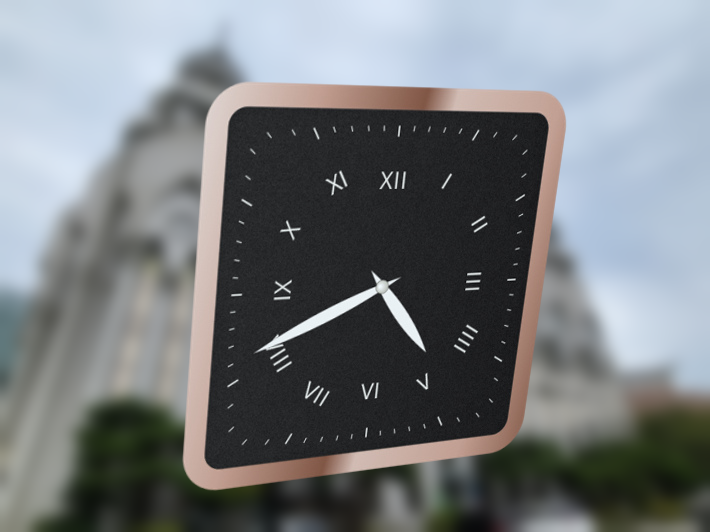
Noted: {"hour": 4, "minute": 41}
